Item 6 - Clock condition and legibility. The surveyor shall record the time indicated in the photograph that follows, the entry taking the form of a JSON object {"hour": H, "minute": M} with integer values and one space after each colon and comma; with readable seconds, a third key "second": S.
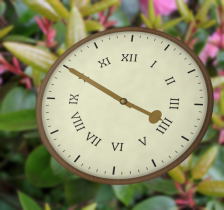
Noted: {"hour": 3, "minute": 50}
